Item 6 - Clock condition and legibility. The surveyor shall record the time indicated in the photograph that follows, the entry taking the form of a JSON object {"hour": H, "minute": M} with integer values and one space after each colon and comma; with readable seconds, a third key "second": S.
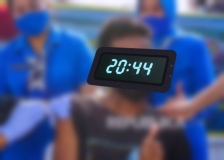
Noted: {"hour": 20, "minute": 44}
